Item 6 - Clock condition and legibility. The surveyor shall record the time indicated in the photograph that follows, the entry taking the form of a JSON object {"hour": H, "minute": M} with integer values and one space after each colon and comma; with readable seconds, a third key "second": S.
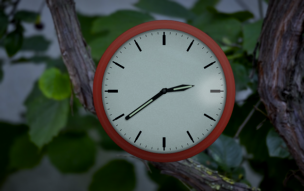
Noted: {"hour": 2, "minute": 39}
